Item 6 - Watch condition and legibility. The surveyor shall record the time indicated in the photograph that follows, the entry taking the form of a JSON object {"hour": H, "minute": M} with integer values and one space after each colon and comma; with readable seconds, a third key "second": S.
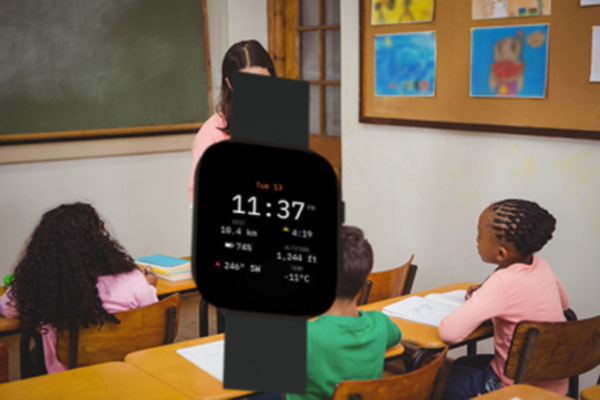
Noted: {"hour": 11, "minute": 37}
